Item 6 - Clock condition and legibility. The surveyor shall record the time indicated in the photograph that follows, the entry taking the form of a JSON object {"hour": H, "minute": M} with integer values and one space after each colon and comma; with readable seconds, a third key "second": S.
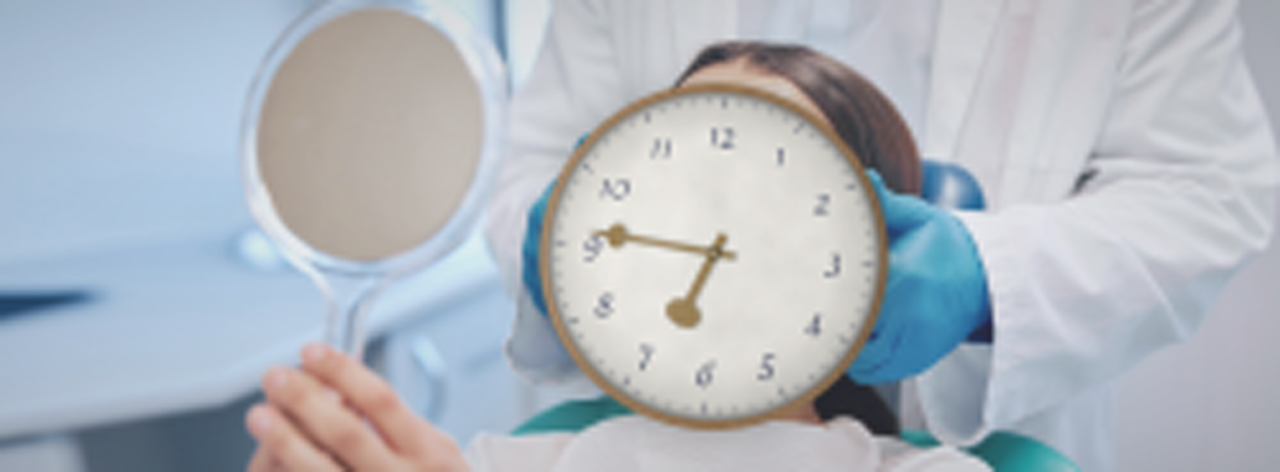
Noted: {"hour": 6, "minute": 46}
